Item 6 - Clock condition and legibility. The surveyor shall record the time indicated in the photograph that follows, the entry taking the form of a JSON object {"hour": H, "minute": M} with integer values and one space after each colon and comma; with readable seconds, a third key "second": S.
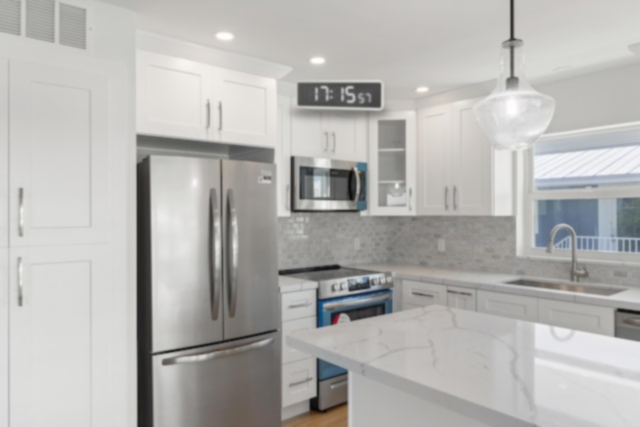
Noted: {"hour": 17, "minute": 15}
